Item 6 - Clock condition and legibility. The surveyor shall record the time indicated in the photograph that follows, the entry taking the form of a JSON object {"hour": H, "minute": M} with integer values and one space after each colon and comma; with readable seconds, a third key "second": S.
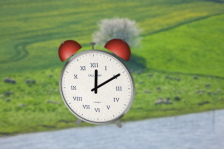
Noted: {"hour": 12, "minute": 10}
